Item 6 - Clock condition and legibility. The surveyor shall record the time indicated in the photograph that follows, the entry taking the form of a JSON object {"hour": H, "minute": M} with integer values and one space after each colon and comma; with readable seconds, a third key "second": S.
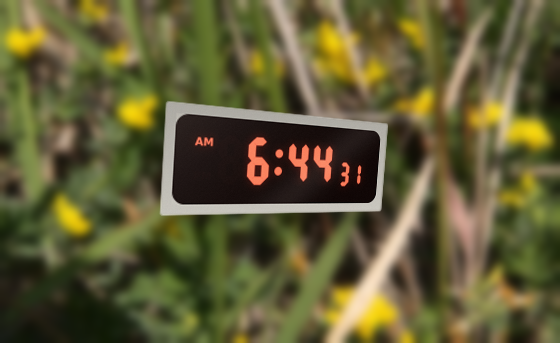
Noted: {"hour": 6, "minute": 44, "second": 31}
